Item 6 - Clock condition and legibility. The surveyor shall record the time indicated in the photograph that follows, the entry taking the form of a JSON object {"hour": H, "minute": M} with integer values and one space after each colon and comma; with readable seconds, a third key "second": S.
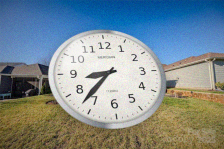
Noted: {"hour": 8, "minute": 37}
